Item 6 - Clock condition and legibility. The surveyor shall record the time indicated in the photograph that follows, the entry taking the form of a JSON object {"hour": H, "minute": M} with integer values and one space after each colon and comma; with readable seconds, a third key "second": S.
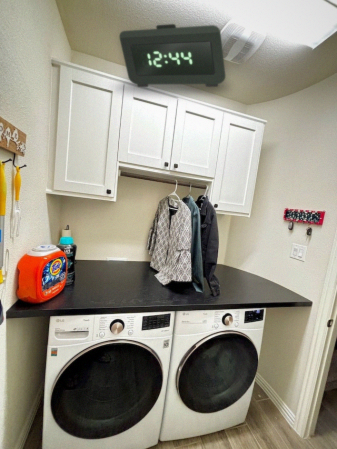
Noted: {"hour": 12, "minute": 44}
